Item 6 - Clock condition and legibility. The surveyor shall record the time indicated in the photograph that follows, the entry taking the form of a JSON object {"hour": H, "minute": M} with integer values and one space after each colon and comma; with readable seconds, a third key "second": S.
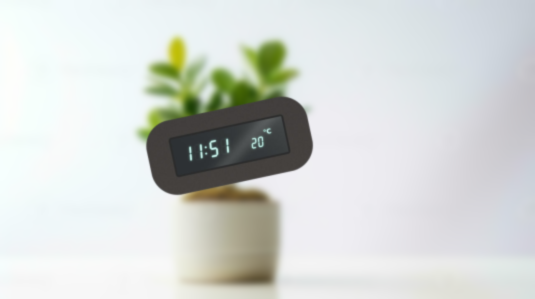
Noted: {"hour": 11, "minute": 51}
